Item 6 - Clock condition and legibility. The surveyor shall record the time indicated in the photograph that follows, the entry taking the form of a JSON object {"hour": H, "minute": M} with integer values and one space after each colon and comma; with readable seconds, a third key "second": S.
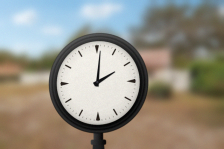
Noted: {"hour": 2, "minute": 1}
